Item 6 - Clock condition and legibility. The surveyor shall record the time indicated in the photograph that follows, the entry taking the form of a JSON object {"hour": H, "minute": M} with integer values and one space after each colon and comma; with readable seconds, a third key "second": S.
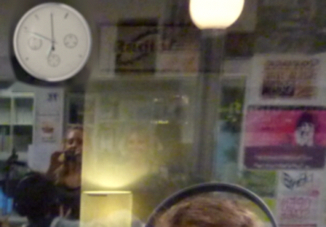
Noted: {"hour": 6, "minute": 49}
